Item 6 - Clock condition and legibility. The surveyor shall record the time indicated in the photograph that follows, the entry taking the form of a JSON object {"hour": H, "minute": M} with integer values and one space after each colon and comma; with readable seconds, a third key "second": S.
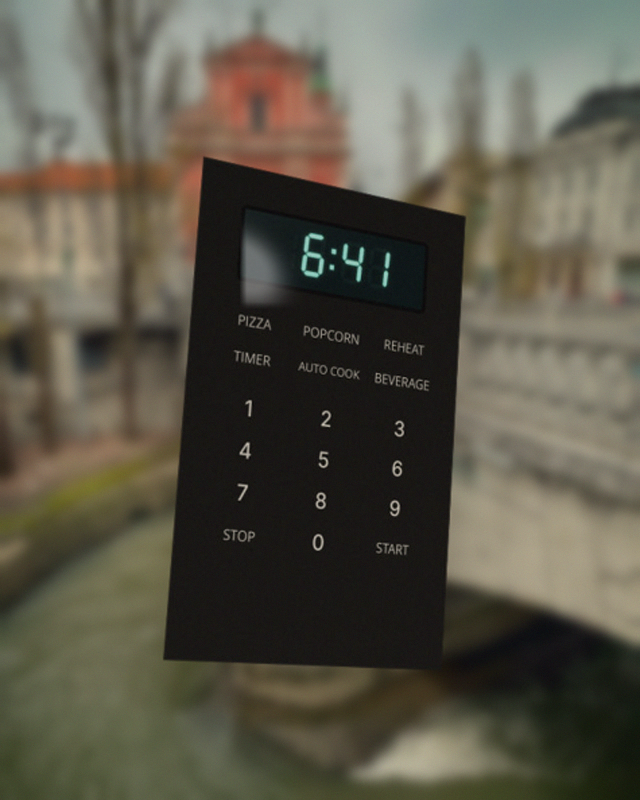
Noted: {"hour": 6, "minute": 41}
